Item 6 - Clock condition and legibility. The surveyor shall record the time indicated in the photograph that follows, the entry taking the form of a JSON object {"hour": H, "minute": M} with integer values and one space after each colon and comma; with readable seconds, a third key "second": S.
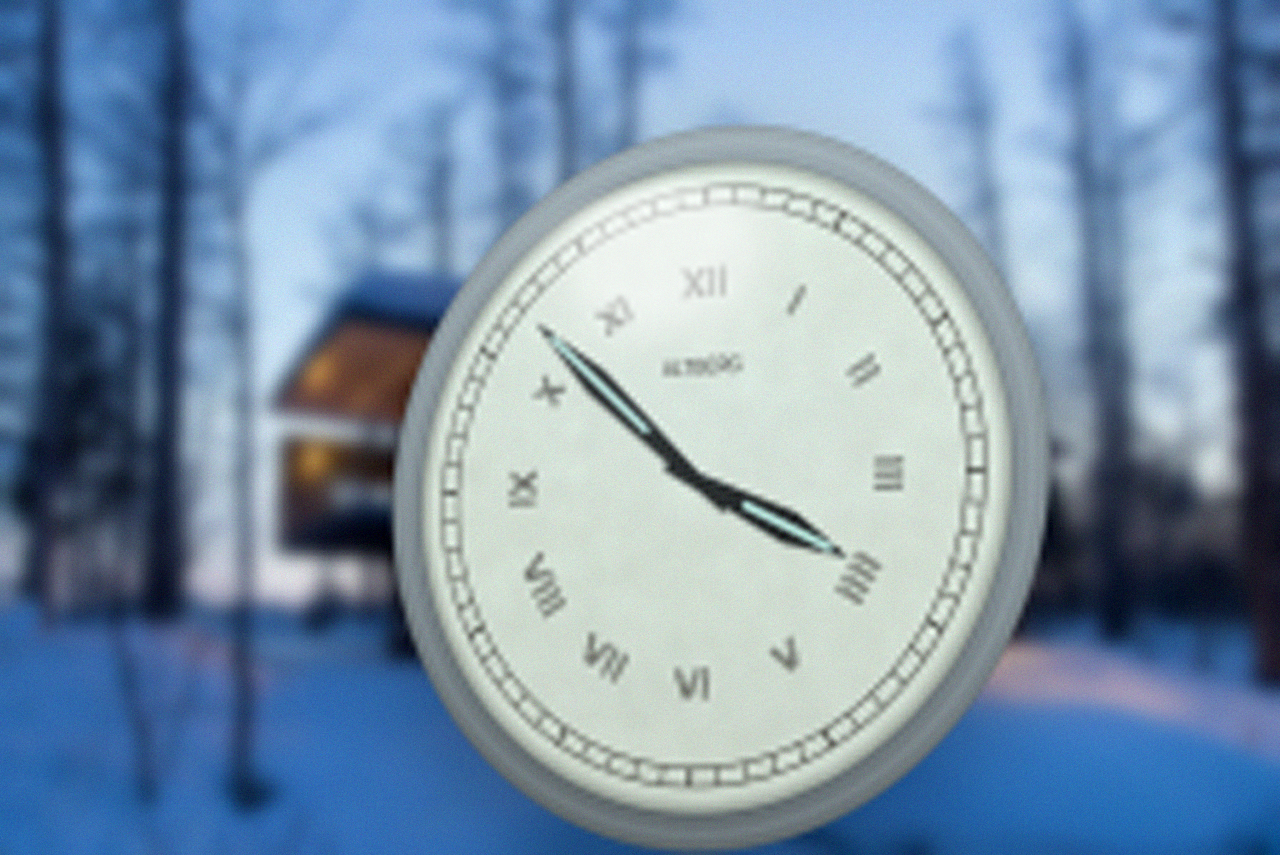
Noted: {"hour": 3, "minute": 52}
